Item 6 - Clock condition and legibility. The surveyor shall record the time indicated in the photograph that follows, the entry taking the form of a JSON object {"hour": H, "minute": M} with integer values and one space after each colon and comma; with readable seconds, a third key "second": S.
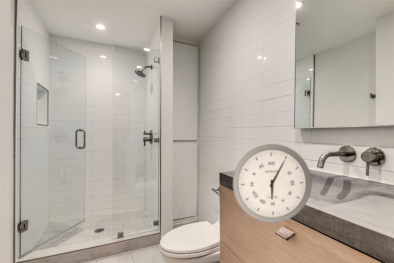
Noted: {"hour": 6, "minute": 5}
